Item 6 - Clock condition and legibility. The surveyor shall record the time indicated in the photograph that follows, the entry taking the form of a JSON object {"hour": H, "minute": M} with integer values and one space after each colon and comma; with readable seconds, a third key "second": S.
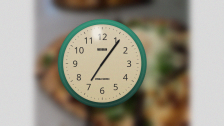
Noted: {"hour": 7, "minute": 6}
